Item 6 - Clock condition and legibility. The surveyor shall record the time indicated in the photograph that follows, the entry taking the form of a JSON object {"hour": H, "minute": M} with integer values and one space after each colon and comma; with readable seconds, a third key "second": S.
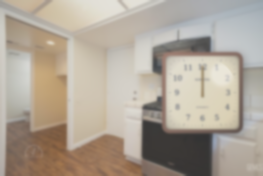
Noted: {"hour": 12, "minute": 0}
